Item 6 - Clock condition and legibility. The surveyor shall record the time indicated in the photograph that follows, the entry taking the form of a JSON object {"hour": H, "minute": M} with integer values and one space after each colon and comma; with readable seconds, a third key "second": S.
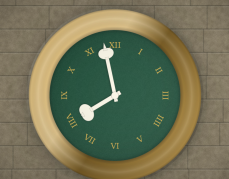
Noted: {"hour": 7, "minute": 58}
